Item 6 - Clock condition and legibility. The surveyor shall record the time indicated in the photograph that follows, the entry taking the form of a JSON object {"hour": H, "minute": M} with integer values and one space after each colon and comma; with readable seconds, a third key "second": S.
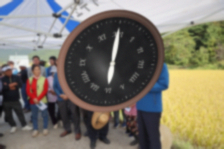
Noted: {"hour": 6, "minute": 0}
